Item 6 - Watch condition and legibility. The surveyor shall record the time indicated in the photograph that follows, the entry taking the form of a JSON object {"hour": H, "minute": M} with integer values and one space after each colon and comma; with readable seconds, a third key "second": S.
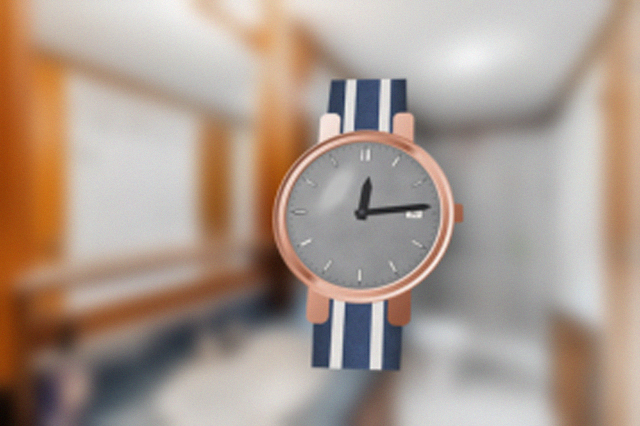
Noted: {"hour": 12, "minute": 14}
